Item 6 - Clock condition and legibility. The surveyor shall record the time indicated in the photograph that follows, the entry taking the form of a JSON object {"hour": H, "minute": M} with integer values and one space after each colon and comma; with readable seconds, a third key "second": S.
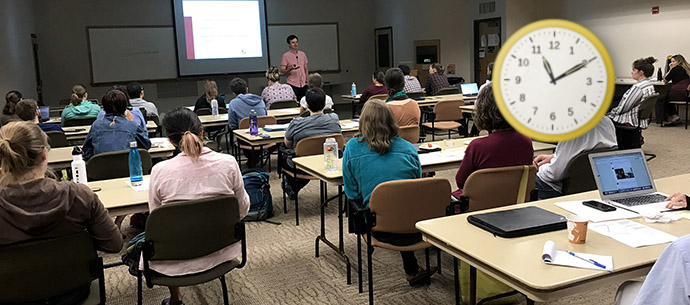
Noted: {"hour": 11, "minute": 10}
